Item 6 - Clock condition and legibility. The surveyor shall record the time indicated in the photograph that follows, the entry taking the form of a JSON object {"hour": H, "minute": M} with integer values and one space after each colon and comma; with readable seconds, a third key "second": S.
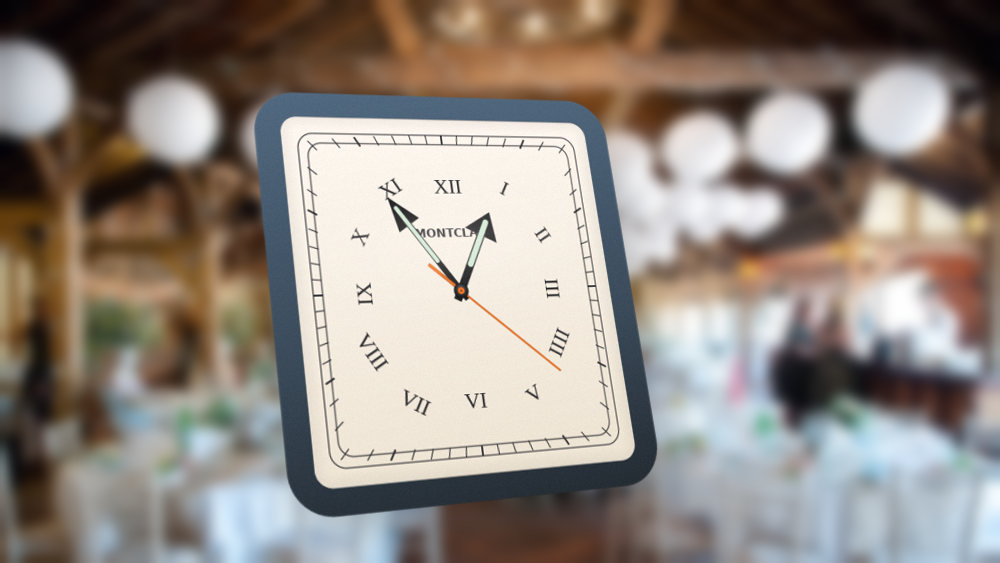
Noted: {"hour": 12, "minute": 54, "second": 22}
